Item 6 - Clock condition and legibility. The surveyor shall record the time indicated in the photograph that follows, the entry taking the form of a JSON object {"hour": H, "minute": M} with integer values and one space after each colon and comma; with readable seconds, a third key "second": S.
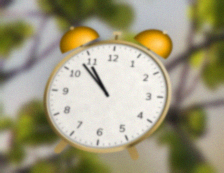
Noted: {"hour": 10, "minute": 53}
